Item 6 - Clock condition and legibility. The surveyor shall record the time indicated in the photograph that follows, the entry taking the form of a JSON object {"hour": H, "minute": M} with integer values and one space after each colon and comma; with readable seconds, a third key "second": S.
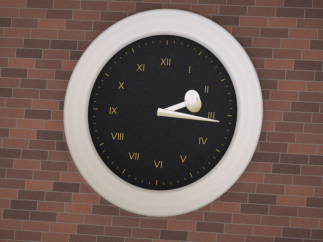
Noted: {"hour": 2, "minute": 16}
